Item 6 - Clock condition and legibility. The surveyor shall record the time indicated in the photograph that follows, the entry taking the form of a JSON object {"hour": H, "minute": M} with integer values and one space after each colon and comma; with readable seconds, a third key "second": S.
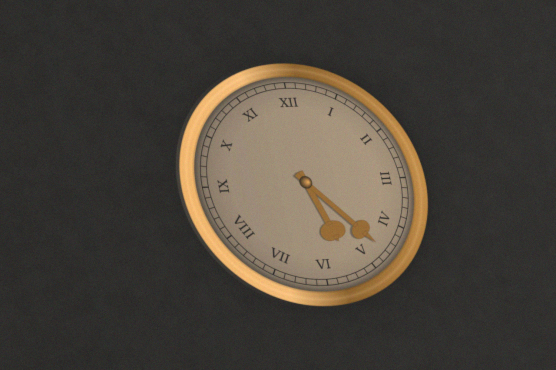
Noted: {"hour": 5, "minute": 23}
